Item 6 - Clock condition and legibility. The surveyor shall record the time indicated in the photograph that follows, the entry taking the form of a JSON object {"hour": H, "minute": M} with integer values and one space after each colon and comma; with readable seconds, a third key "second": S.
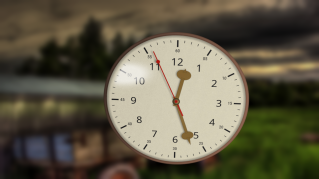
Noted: {"hour": 12, "minute": 26, "second": 56}
